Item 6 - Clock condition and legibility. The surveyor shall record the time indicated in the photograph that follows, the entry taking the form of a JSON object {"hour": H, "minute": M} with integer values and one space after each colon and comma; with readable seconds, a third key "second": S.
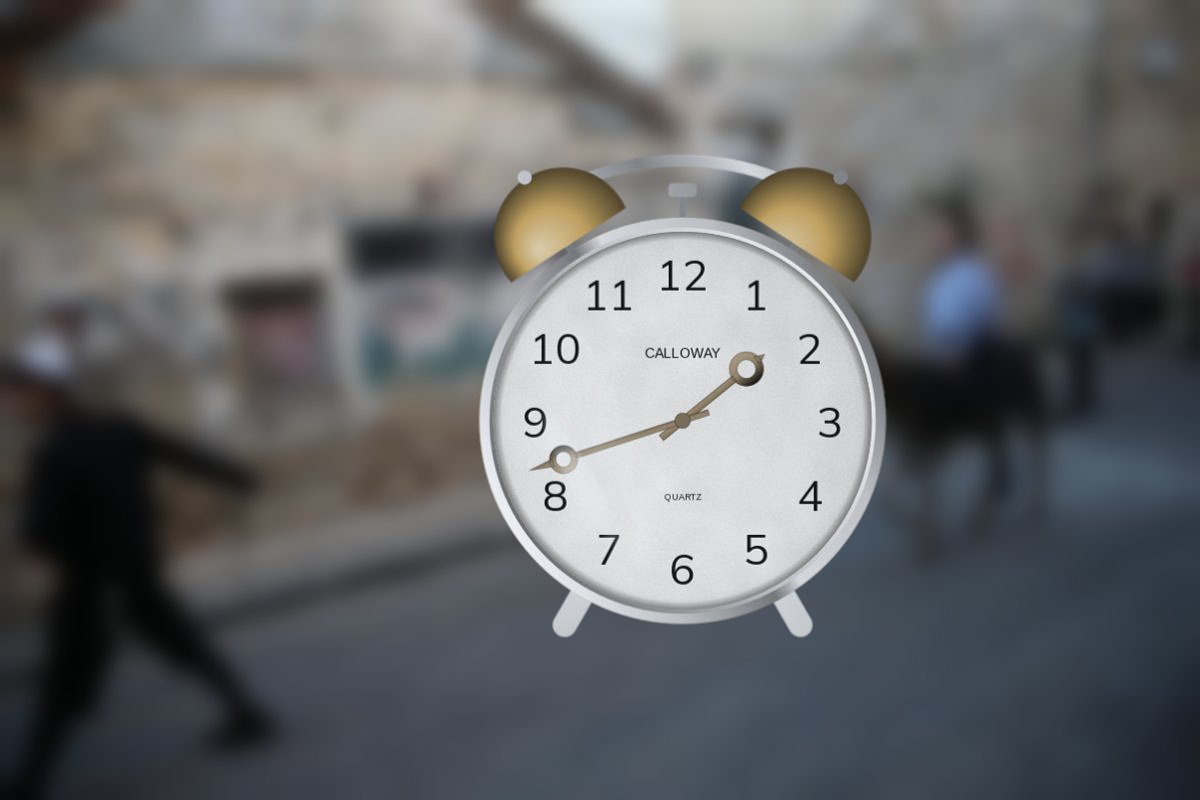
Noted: {"hour": 1, "minute": 42}
